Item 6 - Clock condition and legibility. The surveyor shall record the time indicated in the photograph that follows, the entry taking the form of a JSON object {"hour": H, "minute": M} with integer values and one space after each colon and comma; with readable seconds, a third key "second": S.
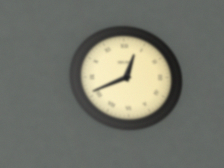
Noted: {"hour": 12, "minute": 41}
